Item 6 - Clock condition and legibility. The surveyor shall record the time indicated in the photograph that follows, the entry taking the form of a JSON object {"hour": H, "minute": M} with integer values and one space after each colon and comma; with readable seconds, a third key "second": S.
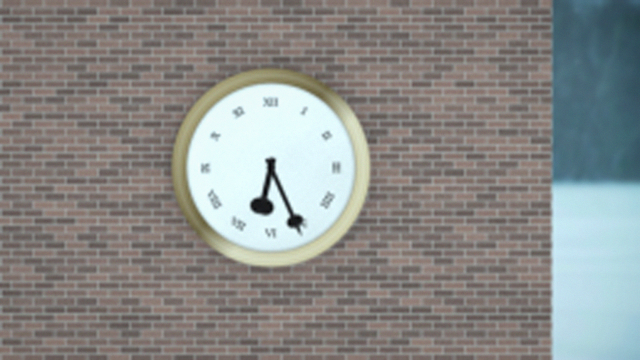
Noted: {"hour": 6, "minute": 26}
